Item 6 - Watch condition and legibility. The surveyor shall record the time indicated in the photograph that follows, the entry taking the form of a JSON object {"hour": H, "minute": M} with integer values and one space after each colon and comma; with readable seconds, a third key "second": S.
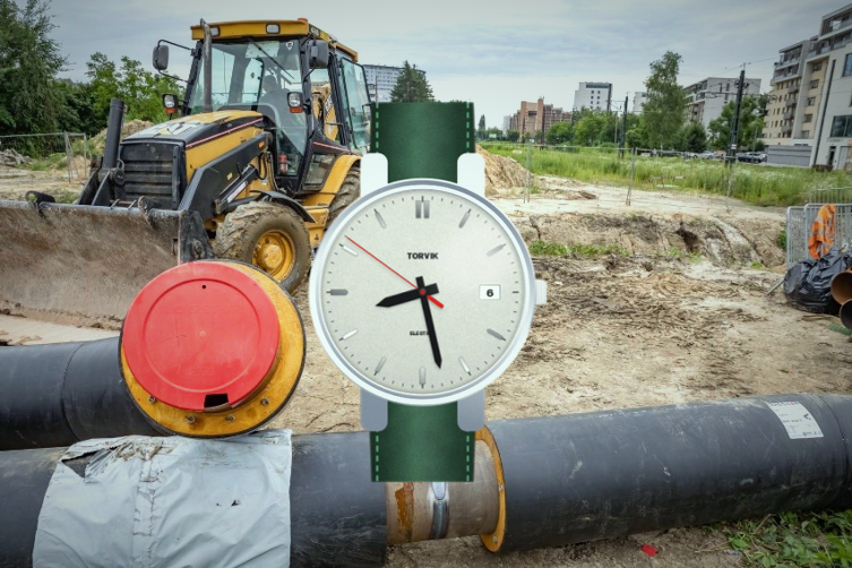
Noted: {"hour": 8, "minute": 27, "second": 51}
